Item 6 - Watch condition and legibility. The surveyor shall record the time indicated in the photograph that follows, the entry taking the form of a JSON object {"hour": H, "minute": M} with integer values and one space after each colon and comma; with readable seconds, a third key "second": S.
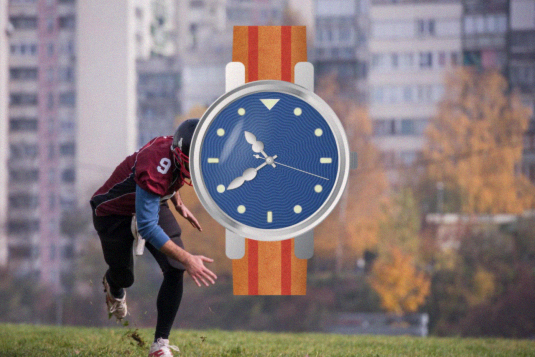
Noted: {"hour": 10, "minute": 39, "second": 18}
